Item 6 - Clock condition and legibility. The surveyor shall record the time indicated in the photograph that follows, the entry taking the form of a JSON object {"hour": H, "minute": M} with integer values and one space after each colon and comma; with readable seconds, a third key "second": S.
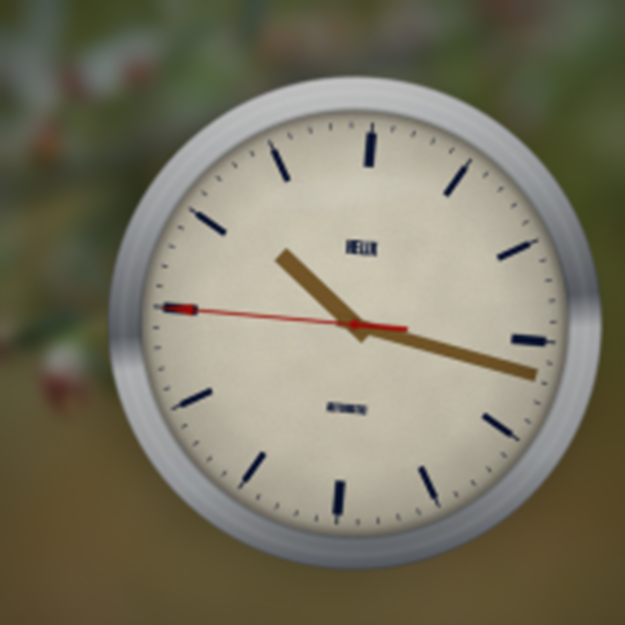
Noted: {"hour": 10, "minute": 16, "second": 45}
